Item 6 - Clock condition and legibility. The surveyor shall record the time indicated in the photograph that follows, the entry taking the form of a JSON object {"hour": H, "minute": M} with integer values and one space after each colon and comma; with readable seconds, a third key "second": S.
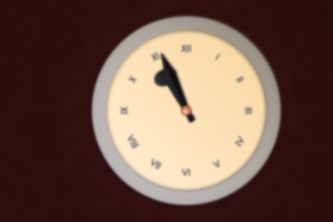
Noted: {"hour": 10, "minute": 56}
